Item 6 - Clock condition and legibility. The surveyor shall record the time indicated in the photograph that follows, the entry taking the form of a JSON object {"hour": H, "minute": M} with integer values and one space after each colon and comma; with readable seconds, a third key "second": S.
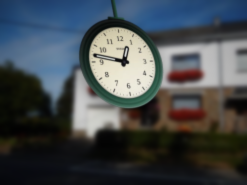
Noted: {"hour": 12, "minute": 47}
